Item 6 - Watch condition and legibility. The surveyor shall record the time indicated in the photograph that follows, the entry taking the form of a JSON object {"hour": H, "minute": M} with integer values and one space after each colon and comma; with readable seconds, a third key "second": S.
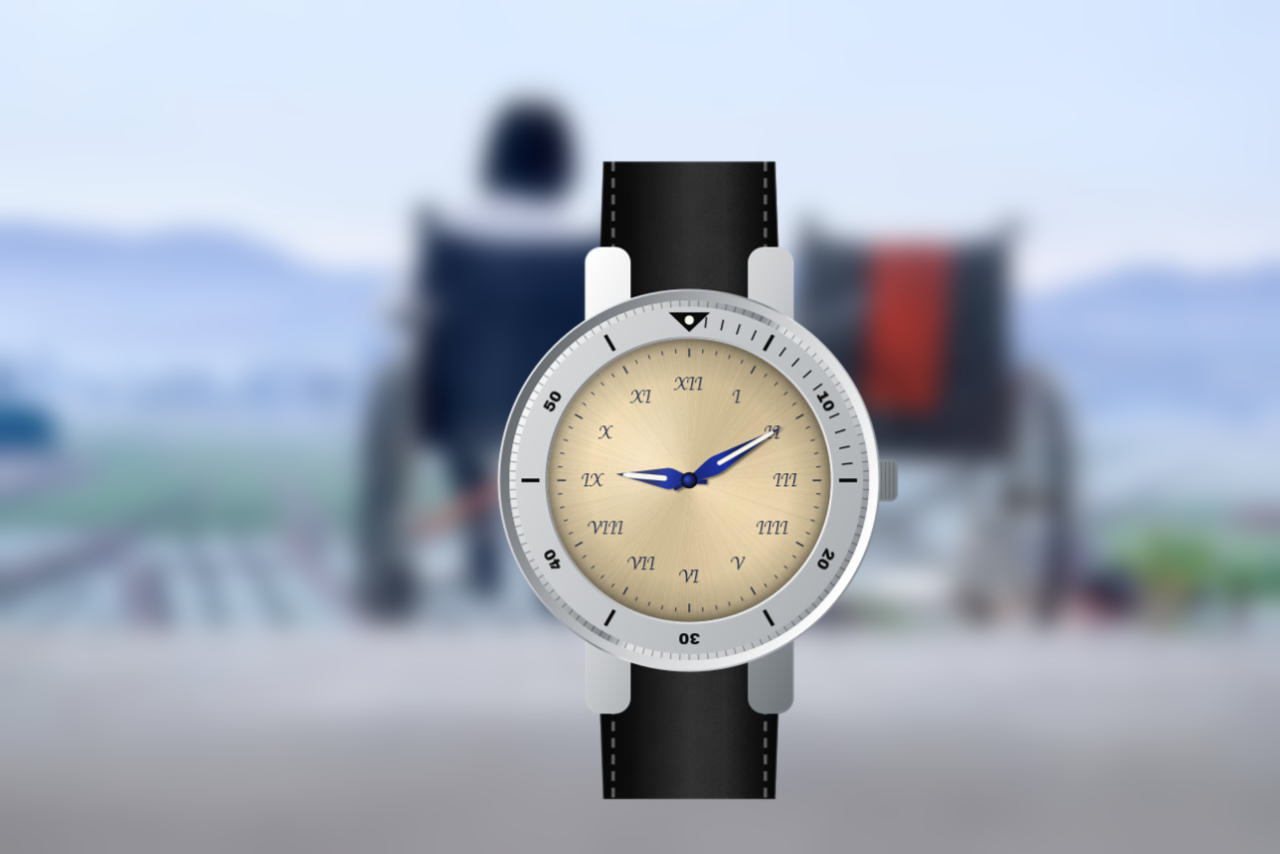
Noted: {"hour": 9, "minute": 10}
